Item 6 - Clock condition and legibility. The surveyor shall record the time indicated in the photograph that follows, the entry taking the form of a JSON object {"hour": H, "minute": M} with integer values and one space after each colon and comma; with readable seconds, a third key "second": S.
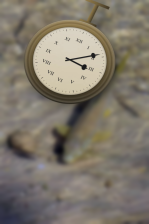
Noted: {"hour": 3, "minute": 9}
